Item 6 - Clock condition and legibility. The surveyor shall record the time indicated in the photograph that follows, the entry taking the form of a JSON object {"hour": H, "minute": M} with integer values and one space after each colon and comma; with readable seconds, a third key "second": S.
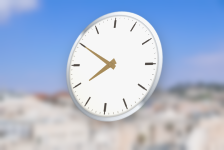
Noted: {"hour": 7, "minute": 50}
